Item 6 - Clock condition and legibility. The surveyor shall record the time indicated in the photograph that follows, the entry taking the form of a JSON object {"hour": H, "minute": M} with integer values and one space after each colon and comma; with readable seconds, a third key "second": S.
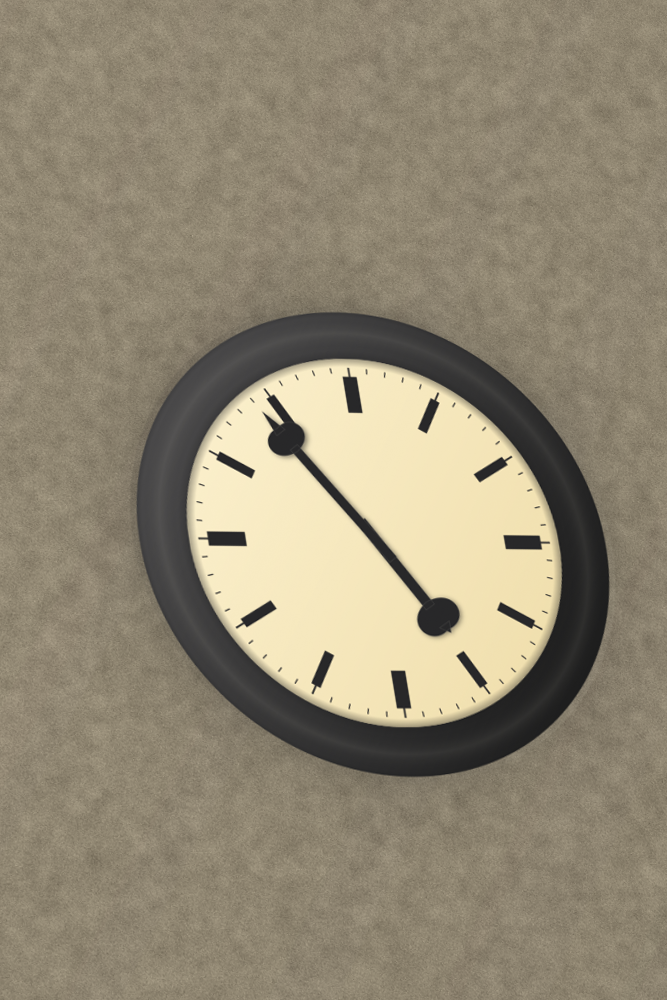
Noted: {"hour": 4, "minute": 54}
